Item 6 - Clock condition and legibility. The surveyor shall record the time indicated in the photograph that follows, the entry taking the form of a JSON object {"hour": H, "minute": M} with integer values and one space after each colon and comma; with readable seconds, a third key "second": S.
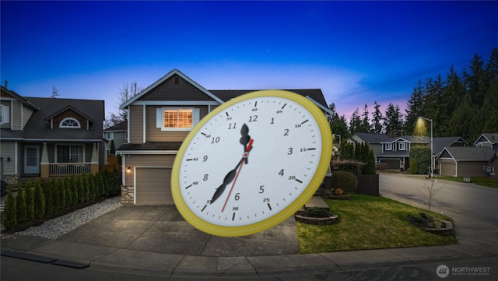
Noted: {"hour": 11, "minute": 34, "second": 32}
